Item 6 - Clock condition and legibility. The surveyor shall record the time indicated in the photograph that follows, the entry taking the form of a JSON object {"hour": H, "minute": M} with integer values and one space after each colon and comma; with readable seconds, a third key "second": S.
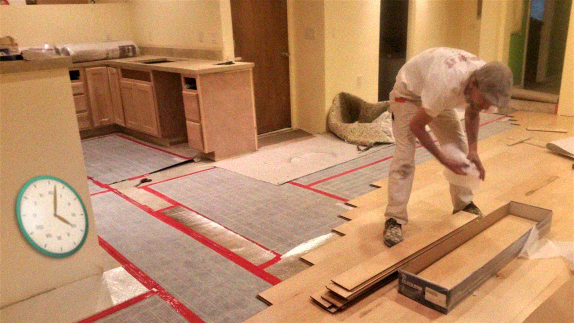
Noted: {"hour": 4, "minute": 2}
